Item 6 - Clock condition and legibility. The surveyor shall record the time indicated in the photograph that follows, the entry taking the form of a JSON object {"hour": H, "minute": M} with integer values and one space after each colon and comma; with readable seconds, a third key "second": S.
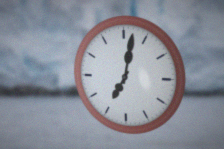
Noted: {"hour": 7, "minute": 2}
